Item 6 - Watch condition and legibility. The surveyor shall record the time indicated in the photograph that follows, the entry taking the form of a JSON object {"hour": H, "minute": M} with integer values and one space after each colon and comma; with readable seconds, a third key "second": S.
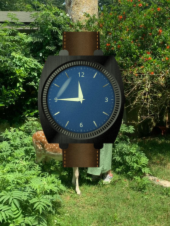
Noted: {"hour": 11, "minute": 45}
